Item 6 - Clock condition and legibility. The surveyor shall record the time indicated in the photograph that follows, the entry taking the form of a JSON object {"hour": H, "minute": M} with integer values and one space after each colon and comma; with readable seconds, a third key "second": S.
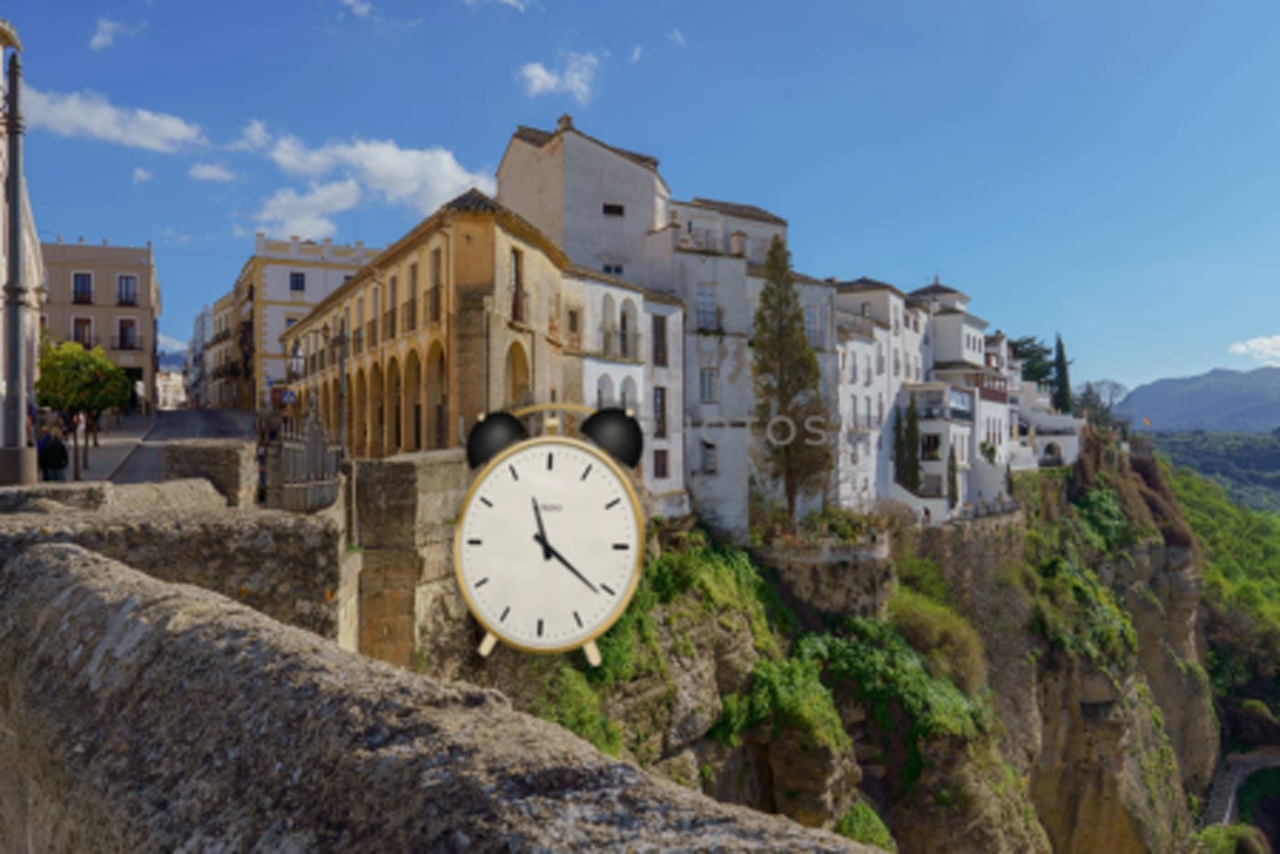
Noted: {"hour": 11, "minute": 21}
